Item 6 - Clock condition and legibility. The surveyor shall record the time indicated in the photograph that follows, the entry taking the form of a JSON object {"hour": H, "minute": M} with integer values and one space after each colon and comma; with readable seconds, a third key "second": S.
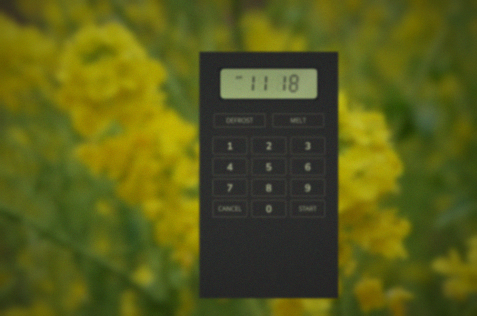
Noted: {"hour": 11, "minute": 18}
